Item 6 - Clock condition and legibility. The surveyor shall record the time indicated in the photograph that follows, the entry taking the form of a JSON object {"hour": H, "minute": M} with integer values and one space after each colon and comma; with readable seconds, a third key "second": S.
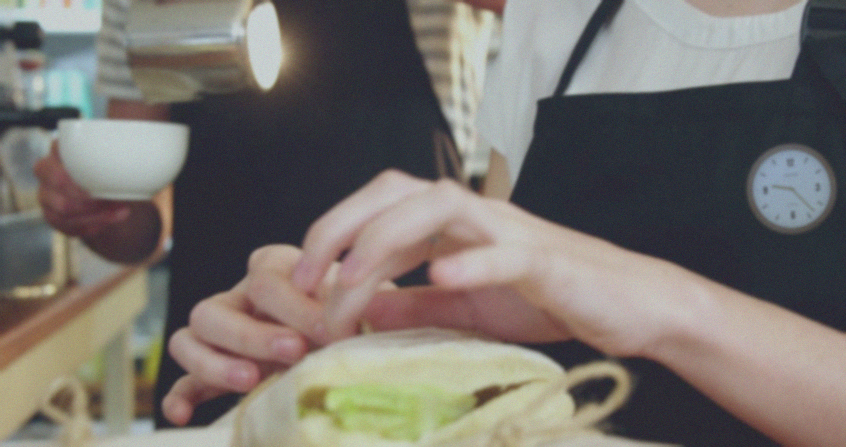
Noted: {"hour": 9, "minute": 23}
